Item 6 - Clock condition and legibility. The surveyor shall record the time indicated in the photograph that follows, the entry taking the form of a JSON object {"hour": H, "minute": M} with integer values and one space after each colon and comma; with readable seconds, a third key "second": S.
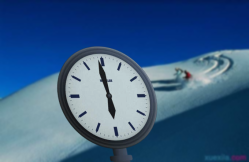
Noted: {"hour": 5, "minute": 59}
